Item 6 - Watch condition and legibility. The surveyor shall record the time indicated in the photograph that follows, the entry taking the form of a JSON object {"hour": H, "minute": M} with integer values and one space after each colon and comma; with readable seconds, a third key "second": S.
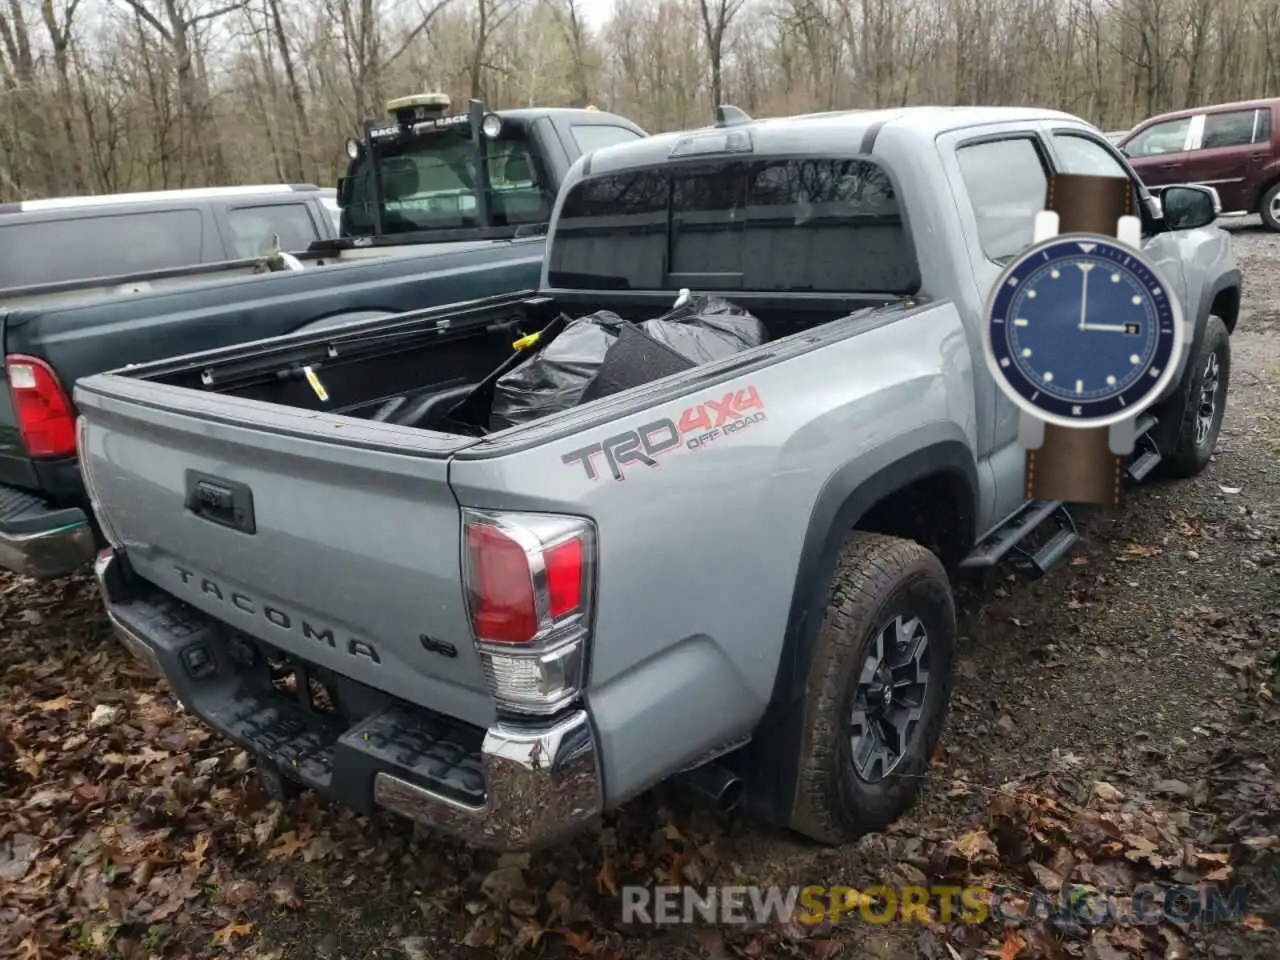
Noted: {"hour": 3, "minute": 0}
